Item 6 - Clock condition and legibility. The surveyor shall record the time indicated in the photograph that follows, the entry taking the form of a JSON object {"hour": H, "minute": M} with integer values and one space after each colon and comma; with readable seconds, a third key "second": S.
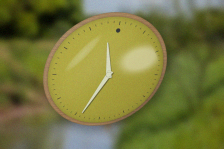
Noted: {"hour": 11, "minute": 34}
